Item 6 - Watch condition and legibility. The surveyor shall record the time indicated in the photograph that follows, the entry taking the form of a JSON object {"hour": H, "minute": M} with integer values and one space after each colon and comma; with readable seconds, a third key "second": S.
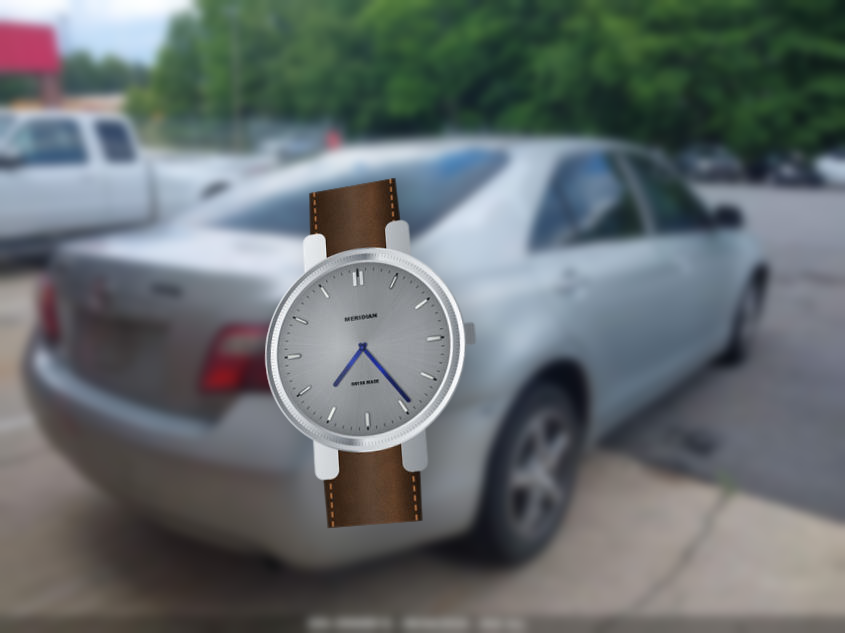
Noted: {"hour": 7, "minute": 24}
